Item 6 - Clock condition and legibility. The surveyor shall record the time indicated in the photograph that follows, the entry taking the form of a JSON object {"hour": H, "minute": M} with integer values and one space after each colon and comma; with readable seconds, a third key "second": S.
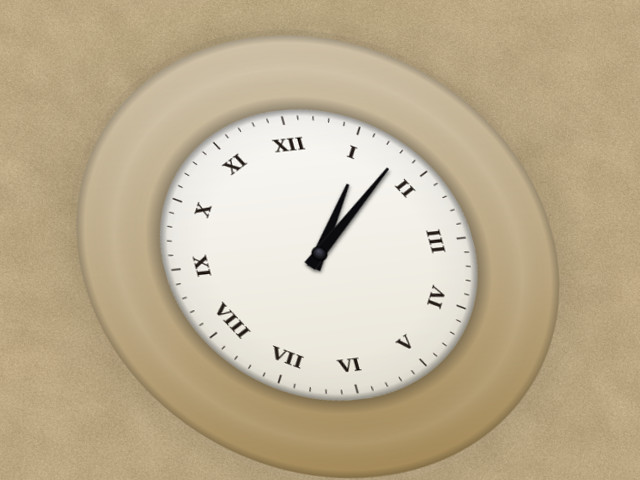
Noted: {"hour": 1, "minute": 8}
